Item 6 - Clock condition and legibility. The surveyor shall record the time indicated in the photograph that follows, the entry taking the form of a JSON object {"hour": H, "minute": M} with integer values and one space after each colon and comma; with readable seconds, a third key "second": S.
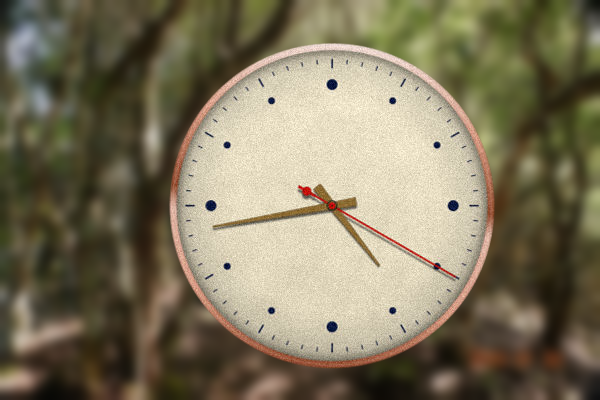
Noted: {"hour": 4, "minute": 43, "second": 20}
